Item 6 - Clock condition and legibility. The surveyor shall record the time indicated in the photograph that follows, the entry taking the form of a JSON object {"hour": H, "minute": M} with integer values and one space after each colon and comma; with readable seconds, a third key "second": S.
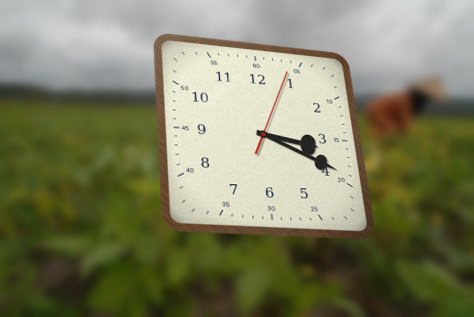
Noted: {"hour": 3, "minute": 19, "second": 4}
